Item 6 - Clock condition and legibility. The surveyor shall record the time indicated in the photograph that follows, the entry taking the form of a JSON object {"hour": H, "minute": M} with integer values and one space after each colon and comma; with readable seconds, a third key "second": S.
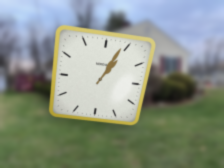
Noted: {"hour": 1, "minute": 4}
